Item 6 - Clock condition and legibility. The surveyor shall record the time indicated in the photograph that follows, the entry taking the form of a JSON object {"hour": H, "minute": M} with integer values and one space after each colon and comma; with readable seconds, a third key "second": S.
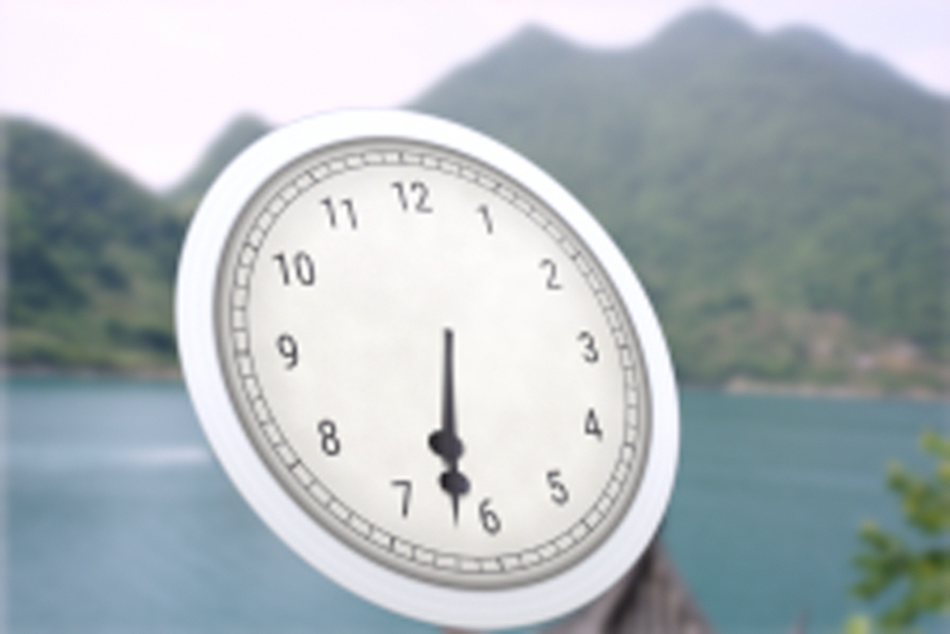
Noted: {"hour": 6, "minute": 32}
